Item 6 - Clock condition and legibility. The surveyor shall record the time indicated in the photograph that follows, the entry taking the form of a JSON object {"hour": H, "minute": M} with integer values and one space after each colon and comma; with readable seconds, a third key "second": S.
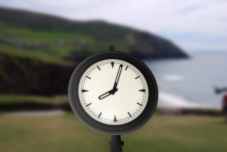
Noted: {"hour": 8, "minute": 3}
